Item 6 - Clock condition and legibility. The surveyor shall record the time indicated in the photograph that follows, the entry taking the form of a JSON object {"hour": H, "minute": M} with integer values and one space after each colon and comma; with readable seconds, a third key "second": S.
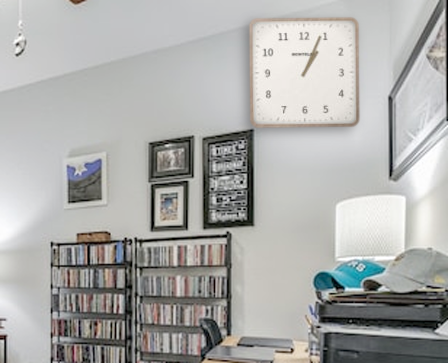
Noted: {"hour": 1, "minute": 4}
